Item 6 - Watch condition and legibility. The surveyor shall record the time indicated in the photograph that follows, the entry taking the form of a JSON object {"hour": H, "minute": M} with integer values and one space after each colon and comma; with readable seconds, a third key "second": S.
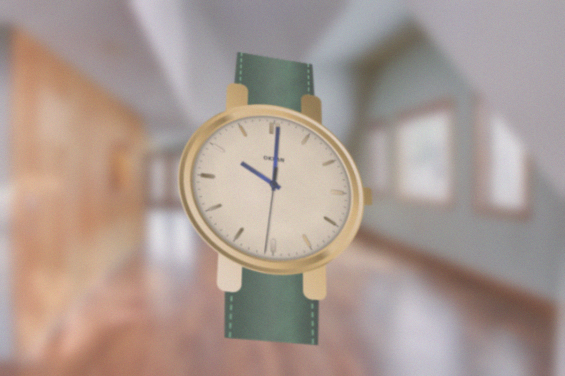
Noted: {"hour": 10, "minute": 0, "second": 31}
